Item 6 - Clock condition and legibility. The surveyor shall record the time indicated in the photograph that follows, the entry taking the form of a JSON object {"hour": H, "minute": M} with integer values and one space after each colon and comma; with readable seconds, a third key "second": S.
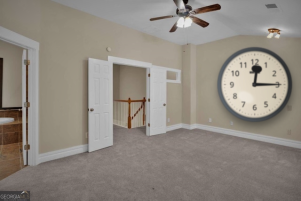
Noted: {"hour": 12, "minute": 15}
